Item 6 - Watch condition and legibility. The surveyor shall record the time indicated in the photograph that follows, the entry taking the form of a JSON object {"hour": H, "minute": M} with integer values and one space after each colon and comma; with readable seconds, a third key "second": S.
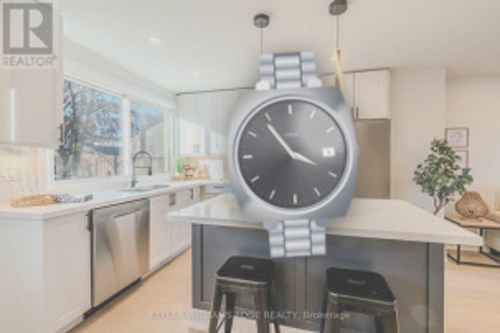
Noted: {"hour": 3, "minute": 54}
